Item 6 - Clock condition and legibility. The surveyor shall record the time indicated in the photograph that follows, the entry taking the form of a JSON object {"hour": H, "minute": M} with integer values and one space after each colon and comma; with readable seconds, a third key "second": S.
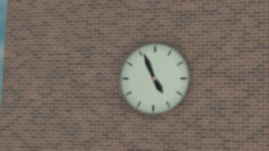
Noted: {"hour": 4, "minute": 56}
